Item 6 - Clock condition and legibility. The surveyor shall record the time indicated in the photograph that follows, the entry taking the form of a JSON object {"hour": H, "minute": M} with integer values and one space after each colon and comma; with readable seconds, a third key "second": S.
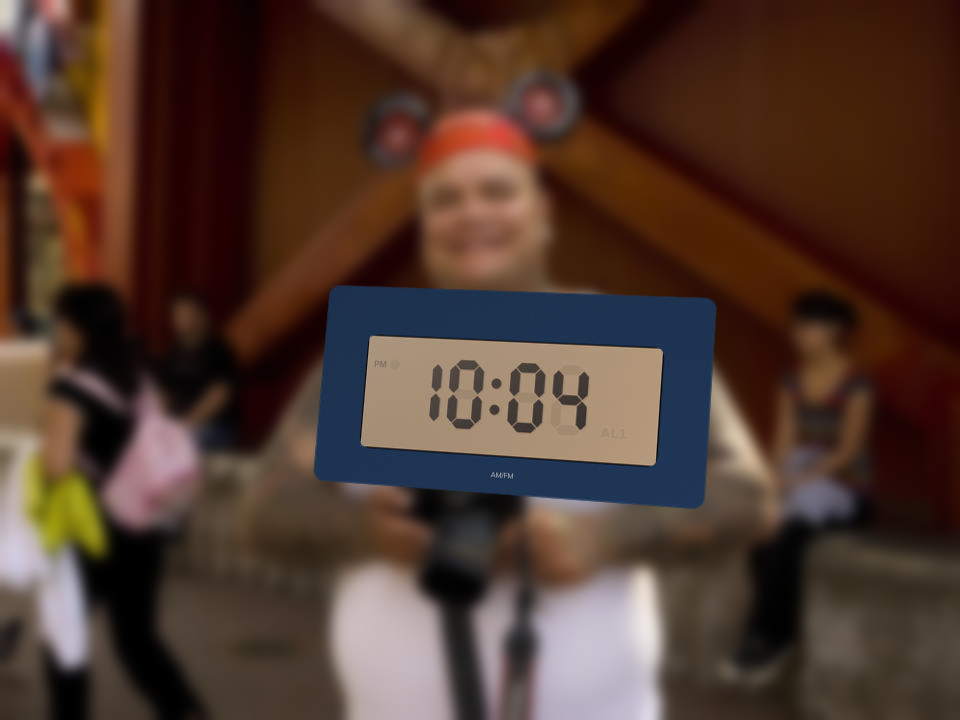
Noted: {"hour": 10, "minute": 4}
